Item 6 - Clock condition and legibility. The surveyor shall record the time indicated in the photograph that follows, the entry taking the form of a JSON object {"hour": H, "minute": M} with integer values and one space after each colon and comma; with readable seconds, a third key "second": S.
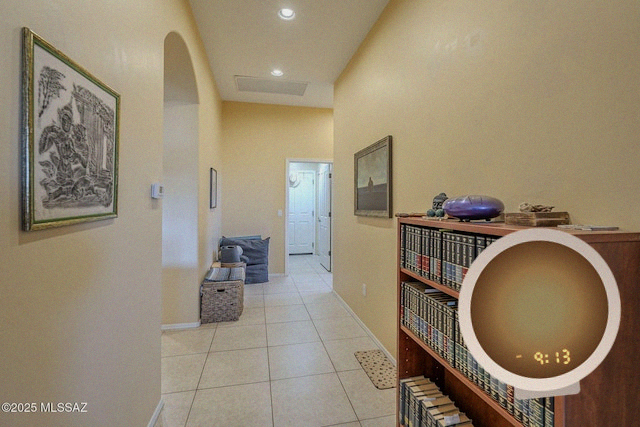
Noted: {"hour": 9, "minute": 13}
